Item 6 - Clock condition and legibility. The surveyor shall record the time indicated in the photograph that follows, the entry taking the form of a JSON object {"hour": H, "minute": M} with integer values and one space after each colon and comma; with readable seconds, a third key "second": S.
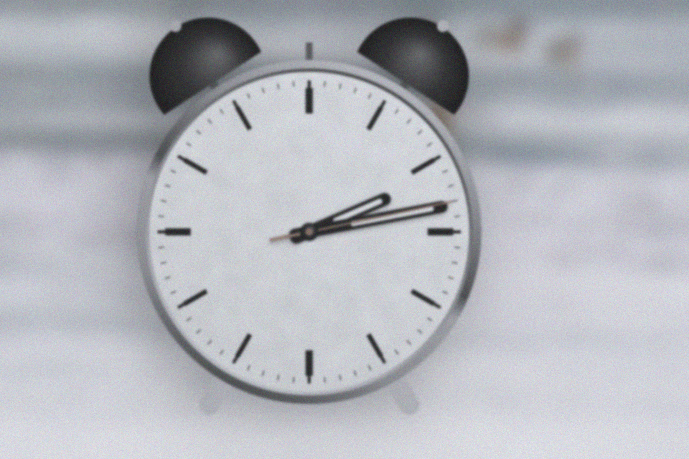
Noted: {"hour": 2, "minute": 13, "second": 13}
